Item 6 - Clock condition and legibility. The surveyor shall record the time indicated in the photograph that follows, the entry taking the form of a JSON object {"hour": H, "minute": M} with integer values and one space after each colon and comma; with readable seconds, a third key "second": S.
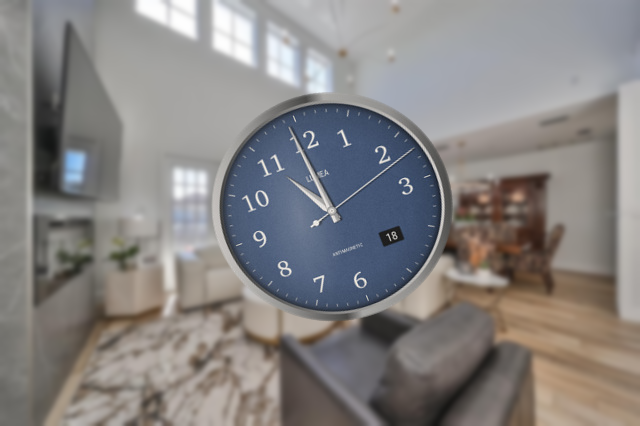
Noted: {"hour": 10, "minute": 59, "second": 12}
